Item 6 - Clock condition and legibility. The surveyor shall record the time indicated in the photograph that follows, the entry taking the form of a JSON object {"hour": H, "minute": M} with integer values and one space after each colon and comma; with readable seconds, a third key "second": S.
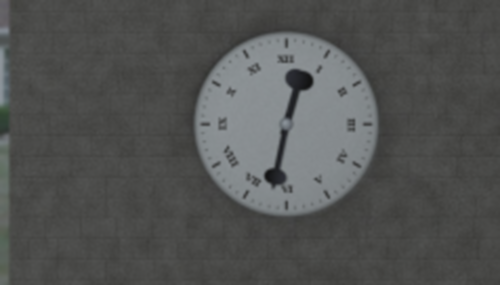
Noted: {"hour": 12, "minute": 32}
